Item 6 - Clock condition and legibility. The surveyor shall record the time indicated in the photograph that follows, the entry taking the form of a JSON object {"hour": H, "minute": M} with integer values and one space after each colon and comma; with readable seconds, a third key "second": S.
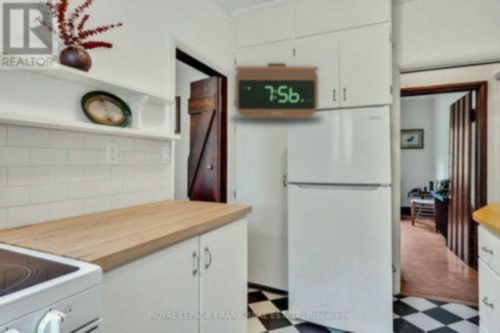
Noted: {"hour": 7, "minute": 56}
